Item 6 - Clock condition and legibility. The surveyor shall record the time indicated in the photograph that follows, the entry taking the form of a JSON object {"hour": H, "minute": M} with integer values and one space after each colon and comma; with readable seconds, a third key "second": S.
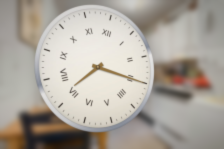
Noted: {"hour": 7, "minute": 15}
